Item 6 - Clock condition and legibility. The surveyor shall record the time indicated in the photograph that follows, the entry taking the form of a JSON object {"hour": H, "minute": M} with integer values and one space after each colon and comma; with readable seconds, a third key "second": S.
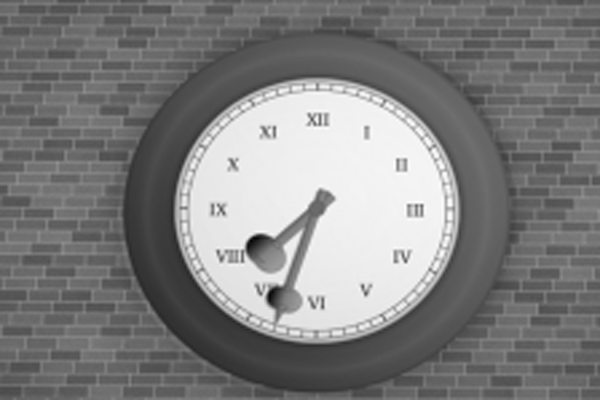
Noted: {"hour": 7, "minute": 33}
